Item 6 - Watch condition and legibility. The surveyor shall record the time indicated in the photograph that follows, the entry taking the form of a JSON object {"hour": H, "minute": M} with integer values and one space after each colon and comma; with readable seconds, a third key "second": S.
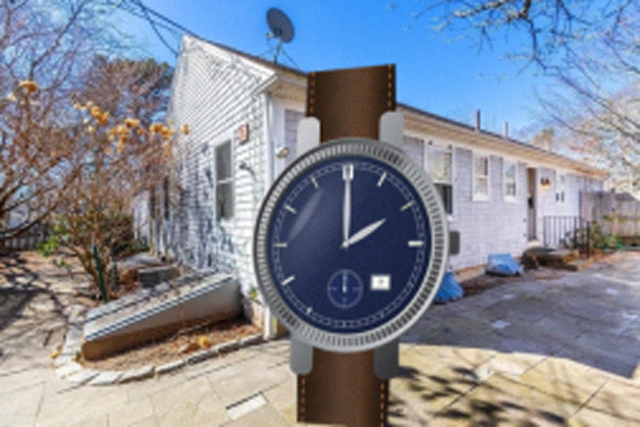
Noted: {"hour": 2, "minute": 0}
